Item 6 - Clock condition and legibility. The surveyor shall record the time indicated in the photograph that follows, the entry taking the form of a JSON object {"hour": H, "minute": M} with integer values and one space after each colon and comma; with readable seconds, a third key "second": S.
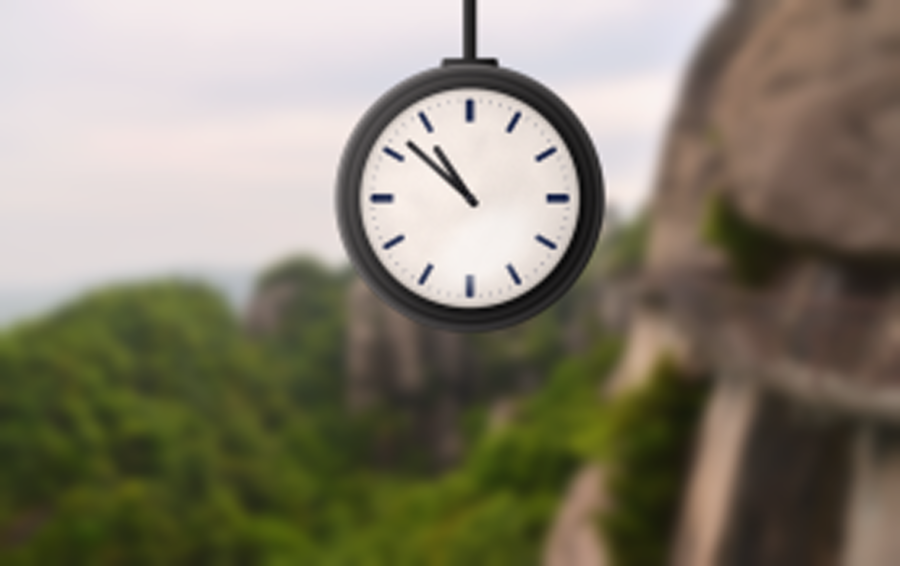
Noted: {"hour": 10, "minute": 52}
